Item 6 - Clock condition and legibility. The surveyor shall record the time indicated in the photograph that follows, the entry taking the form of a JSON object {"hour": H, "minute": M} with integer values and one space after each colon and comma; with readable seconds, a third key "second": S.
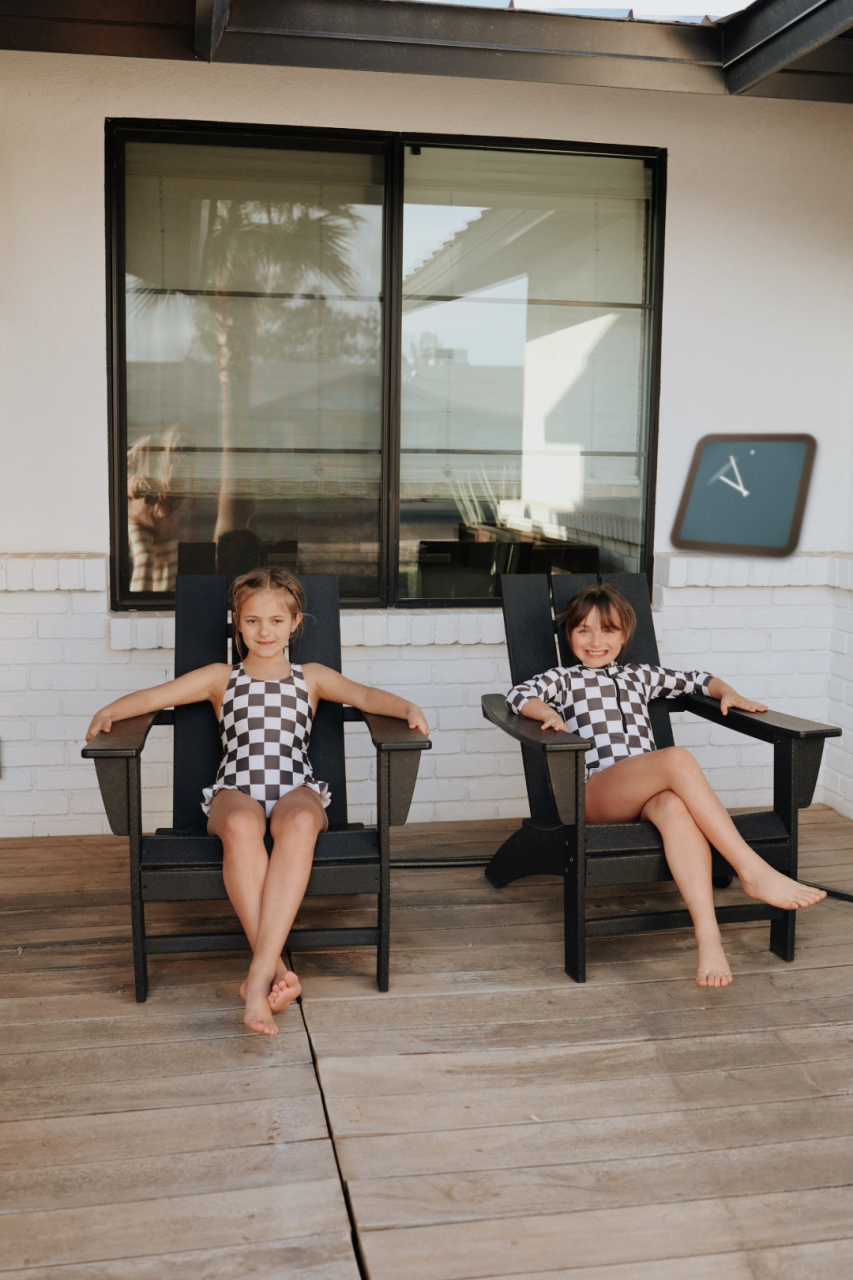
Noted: {"hour": 9, "minute": 55}
